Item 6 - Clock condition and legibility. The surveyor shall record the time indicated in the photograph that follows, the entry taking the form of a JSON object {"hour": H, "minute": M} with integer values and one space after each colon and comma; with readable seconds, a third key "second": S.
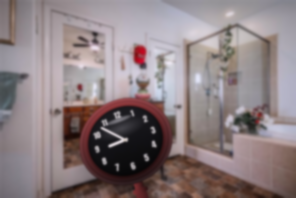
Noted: {"hour": 8, "minute": 53}
